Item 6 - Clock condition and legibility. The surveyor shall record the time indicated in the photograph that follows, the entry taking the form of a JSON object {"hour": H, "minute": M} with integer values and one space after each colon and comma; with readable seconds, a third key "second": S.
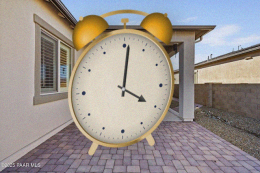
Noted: {"hour": 4, "minute": 1}
